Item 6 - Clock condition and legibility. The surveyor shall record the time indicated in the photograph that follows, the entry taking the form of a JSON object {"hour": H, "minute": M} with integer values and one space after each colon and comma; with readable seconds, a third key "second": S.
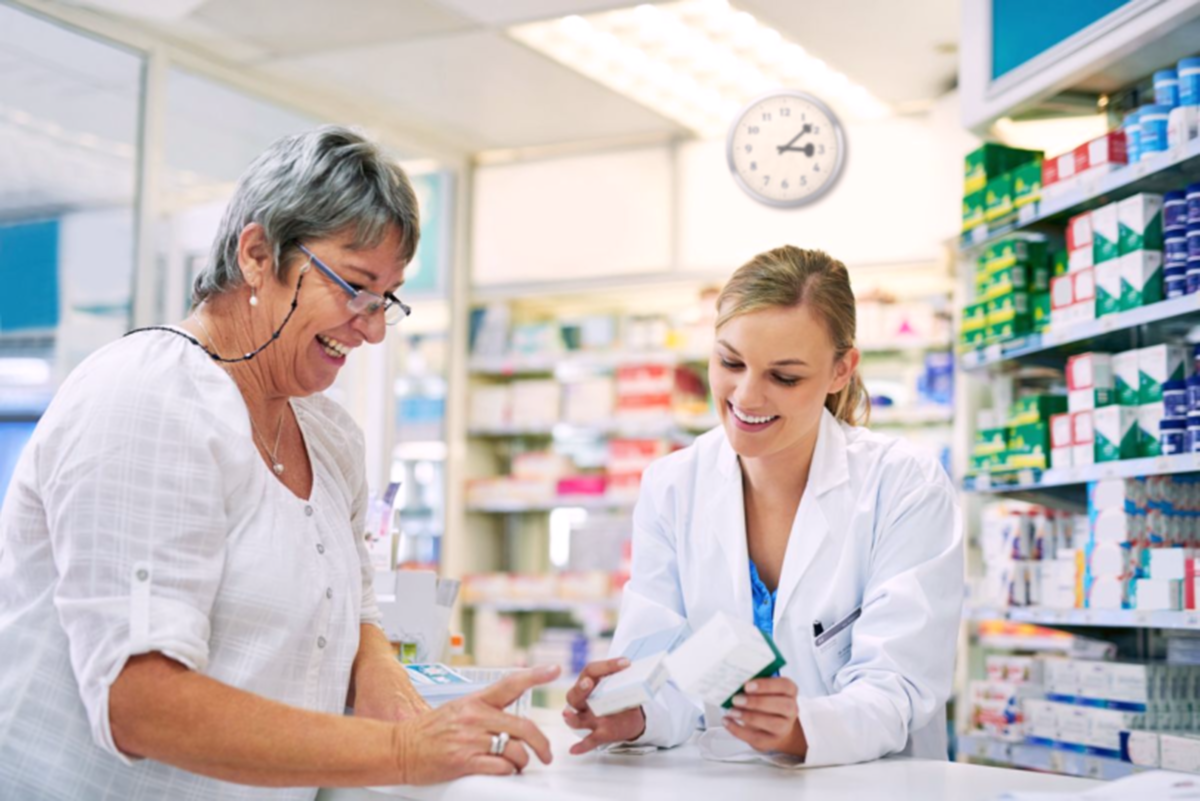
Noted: {"hour": 3, "minute": 8}
